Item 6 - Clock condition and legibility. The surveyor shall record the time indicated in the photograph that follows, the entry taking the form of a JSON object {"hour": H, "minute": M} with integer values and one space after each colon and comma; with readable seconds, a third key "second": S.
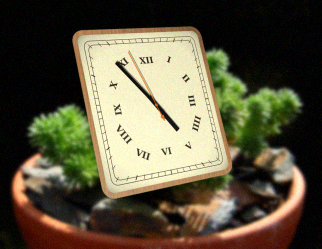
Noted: {"hour": 4, "minute": 53, "second": 57}
